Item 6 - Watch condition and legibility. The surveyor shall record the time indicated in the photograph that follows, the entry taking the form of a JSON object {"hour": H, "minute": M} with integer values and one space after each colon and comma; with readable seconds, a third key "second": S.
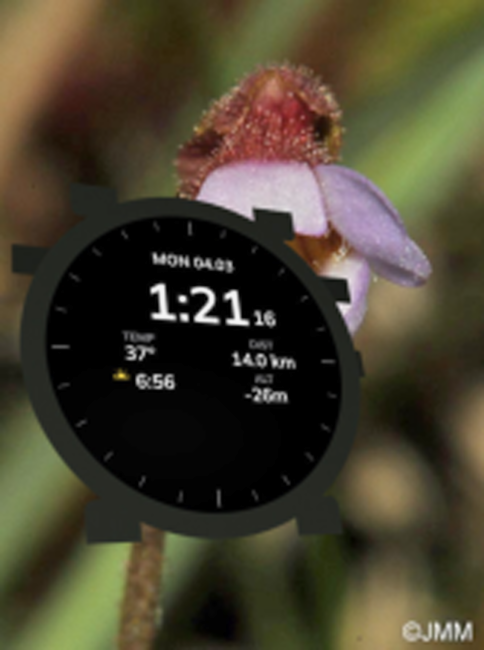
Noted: {"hour": 1, "minute": 21}
